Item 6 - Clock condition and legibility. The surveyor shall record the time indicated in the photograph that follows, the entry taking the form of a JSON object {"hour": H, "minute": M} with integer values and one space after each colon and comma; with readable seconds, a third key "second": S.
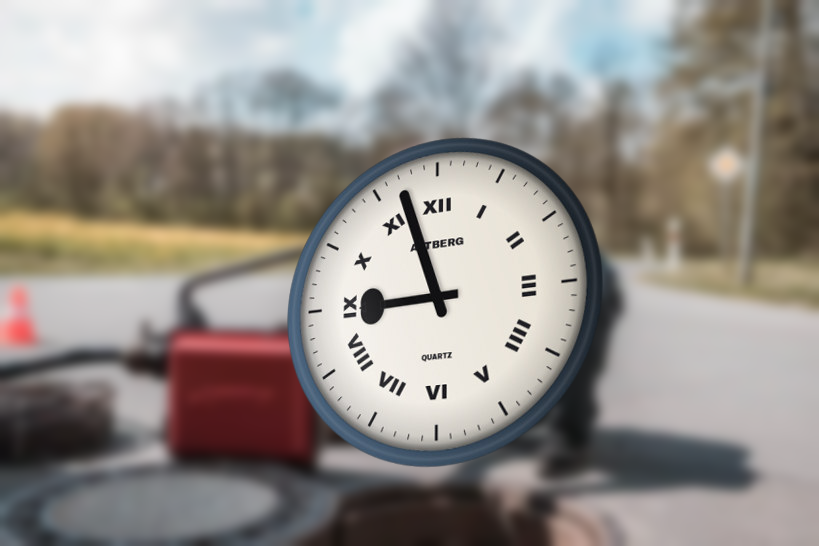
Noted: {"hour": 8, "minute": 57}
